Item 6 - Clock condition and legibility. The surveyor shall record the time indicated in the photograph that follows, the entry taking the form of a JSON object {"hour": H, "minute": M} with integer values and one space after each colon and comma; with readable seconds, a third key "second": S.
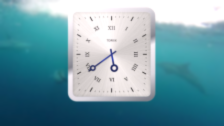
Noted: {"hour": 5, "minute": 39}
